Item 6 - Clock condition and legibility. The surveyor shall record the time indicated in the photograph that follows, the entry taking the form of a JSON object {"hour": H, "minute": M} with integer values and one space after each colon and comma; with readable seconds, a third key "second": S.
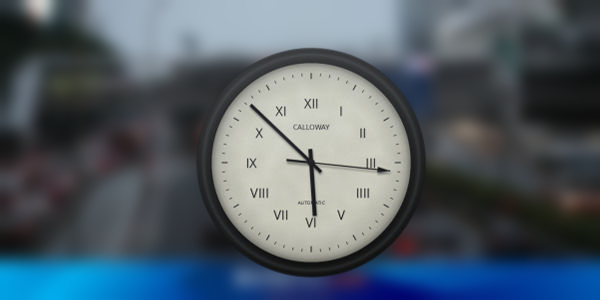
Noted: {"hour": 5, "minute": 52, "second": 16}
